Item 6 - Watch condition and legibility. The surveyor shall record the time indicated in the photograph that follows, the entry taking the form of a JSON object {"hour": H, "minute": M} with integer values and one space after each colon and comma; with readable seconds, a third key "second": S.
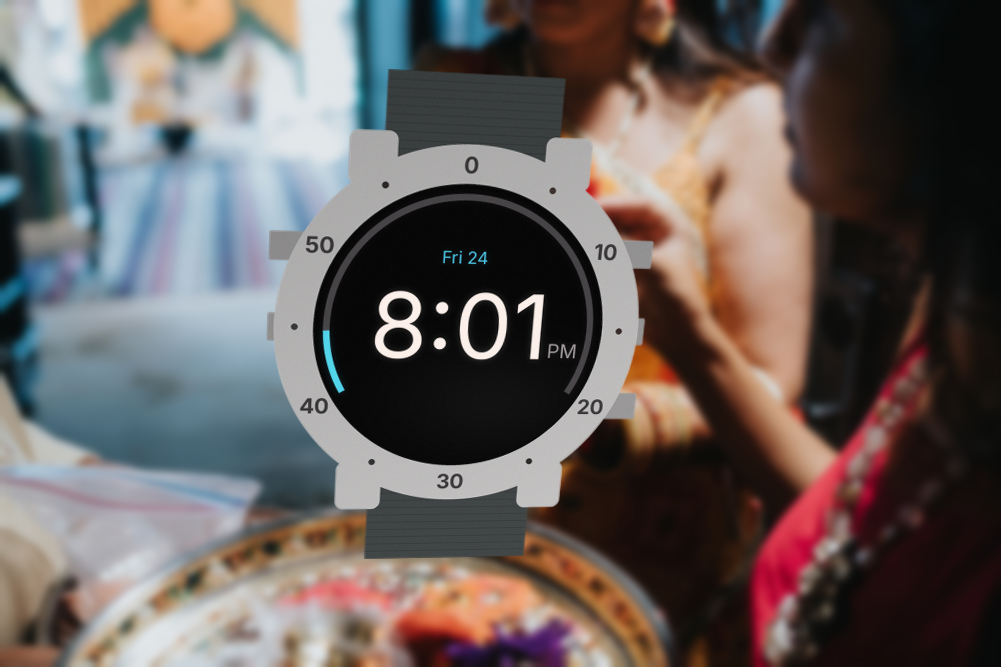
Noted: {"hour": 8, "minute": 1}
